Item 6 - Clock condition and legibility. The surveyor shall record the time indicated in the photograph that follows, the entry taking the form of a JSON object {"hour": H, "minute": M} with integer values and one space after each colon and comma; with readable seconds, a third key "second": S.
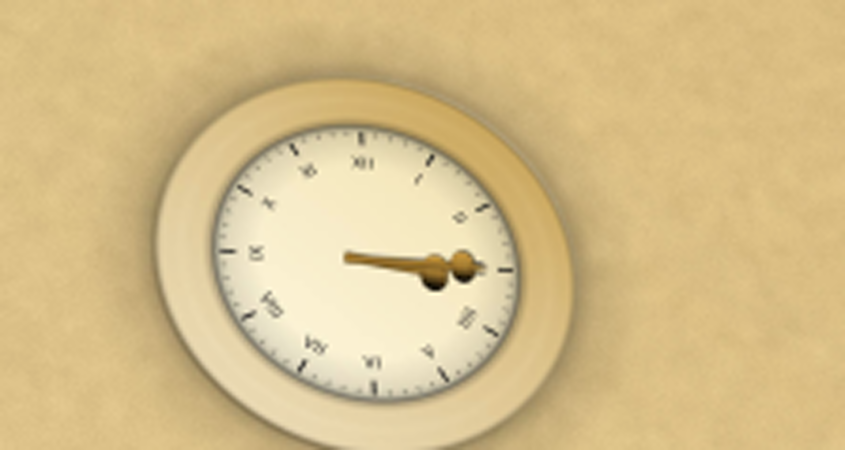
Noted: {"hour": 3, "minute": 15}
